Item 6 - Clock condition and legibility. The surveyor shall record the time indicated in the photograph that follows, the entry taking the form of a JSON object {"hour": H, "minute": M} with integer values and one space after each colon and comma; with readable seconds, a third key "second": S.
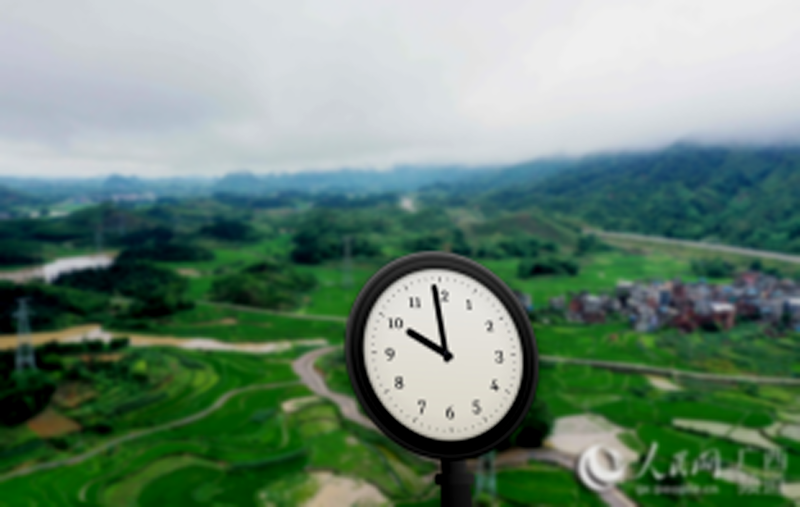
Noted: {"hour": 9, "minute": 59}
